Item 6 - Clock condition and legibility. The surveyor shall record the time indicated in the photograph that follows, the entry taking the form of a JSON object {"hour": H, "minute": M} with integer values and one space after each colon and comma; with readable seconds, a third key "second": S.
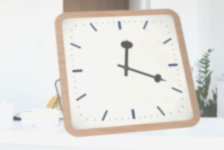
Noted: {"hour": 12, "minute": 19}
